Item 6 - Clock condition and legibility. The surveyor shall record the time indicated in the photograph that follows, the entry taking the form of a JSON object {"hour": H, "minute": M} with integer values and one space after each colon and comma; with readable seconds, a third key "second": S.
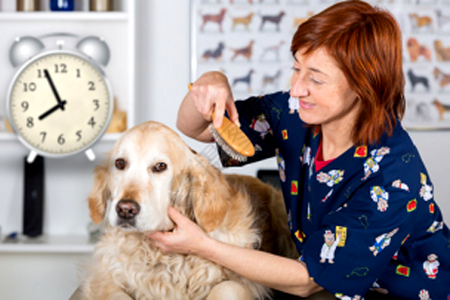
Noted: {"hour": 7, "minute": 56}
